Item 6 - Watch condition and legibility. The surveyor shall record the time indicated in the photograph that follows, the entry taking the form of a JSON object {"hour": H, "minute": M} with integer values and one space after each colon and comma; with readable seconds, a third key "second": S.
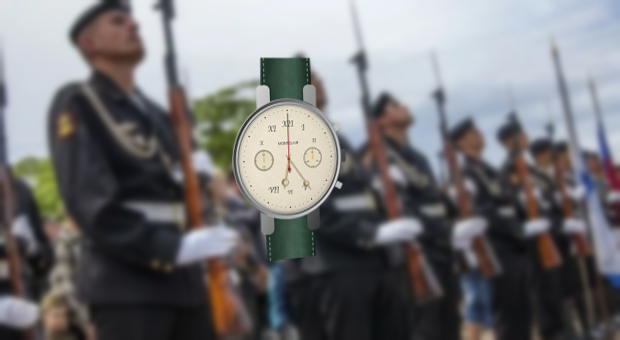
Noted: {"hour": 6, "minute": 24}
